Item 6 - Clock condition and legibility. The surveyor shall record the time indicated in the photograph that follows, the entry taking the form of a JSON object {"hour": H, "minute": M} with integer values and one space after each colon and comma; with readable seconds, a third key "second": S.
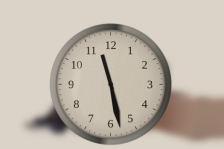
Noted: {"hour": 11, "minute": 28}
